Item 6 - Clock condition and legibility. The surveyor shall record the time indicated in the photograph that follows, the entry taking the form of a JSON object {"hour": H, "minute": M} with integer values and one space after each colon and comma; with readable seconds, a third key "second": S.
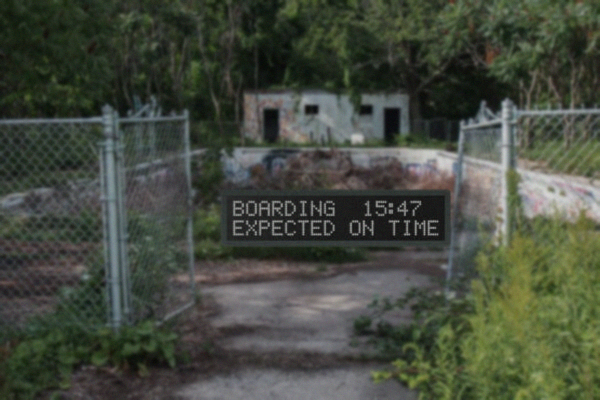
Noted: {"hour": 15, "minute": 47}
